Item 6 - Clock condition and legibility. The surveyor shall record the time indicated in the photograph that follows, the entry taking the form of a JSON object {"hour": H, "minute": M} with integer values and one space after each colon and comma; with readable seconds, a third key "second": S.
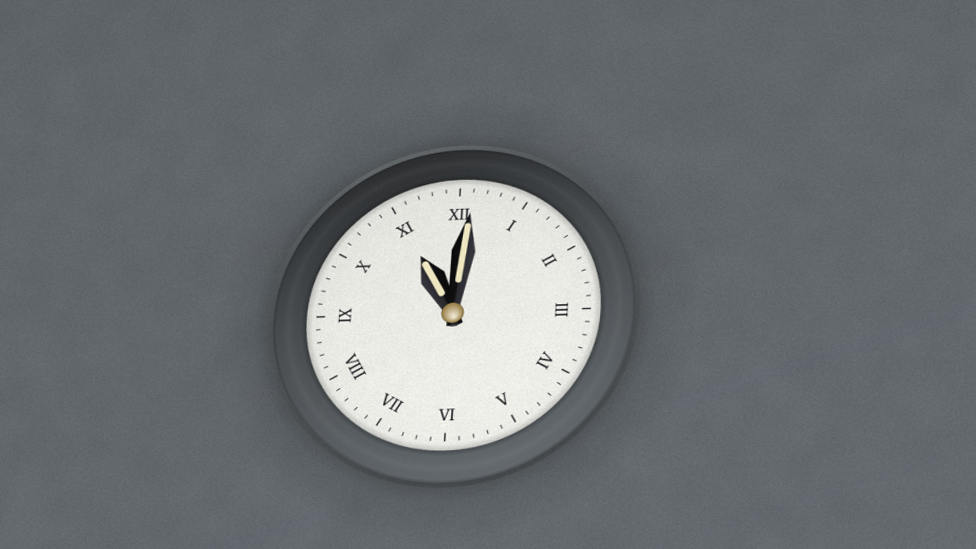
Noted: {"hour": 11, "minute": 1}
